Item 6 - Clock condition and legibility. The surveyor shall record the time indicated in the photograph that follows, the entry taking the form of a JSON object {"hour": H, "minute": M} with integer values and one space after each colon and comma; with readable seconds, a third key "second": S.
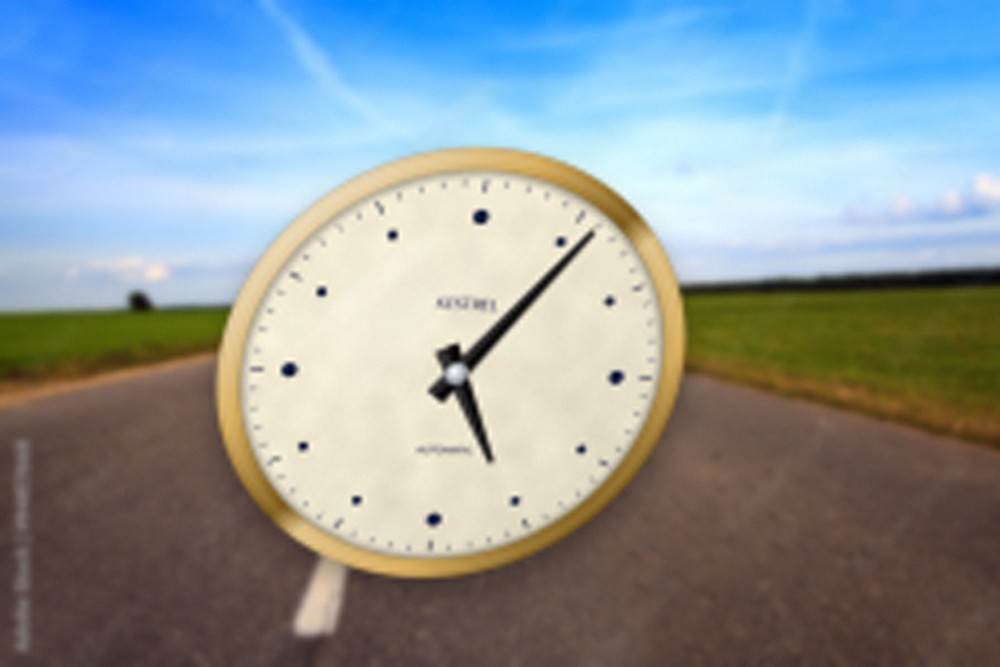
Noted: {"hour": 5, "minute": 6}
